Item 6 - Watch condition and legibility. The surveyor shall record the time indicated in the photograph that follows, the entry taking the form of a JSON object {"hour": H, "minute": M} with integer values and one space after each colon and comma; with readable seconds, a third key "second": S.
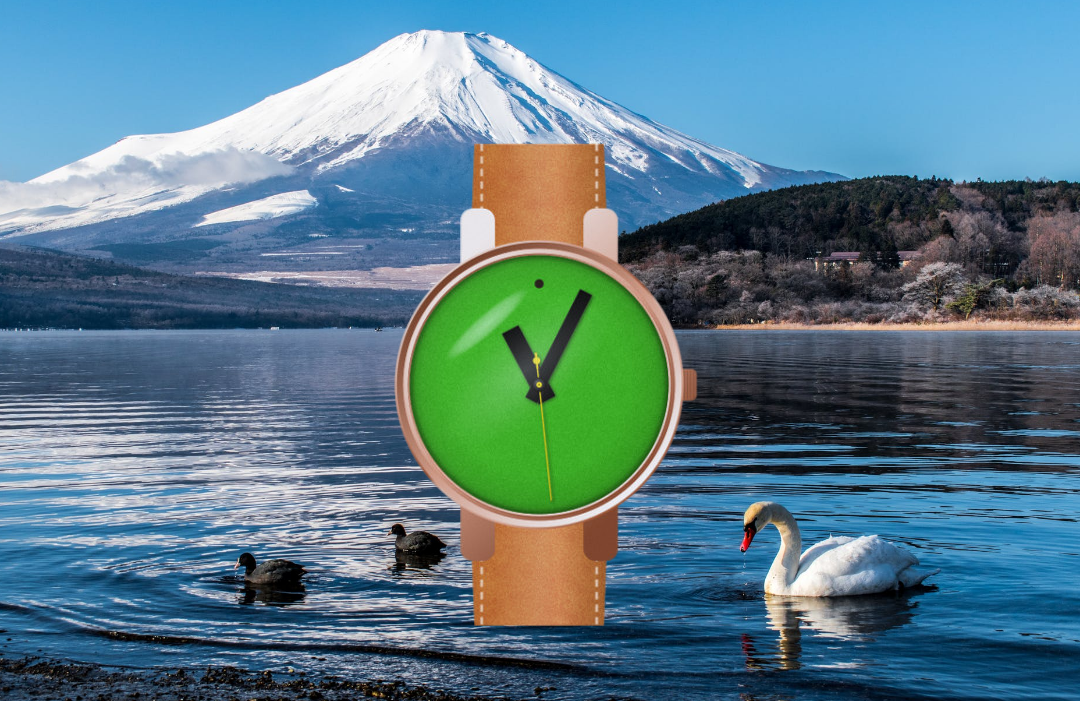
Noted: {"hour": 11, "minute": 4, "second": 29}
